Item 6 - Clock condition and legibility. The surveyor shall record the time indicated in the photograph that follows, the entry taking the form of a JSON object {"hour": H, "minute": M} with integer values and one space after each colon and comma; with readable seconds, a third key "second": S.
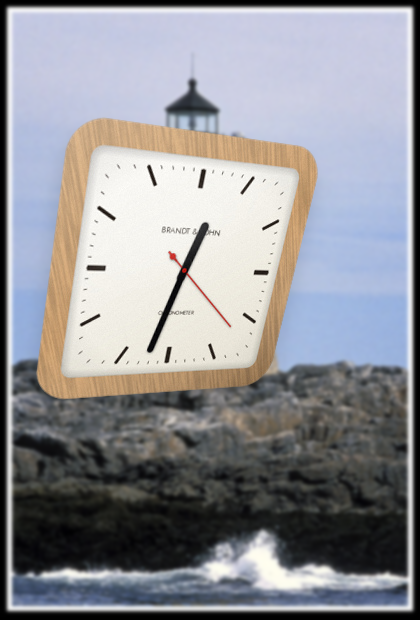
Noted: {"hour": 12, "minute": 32, "second": 22}
